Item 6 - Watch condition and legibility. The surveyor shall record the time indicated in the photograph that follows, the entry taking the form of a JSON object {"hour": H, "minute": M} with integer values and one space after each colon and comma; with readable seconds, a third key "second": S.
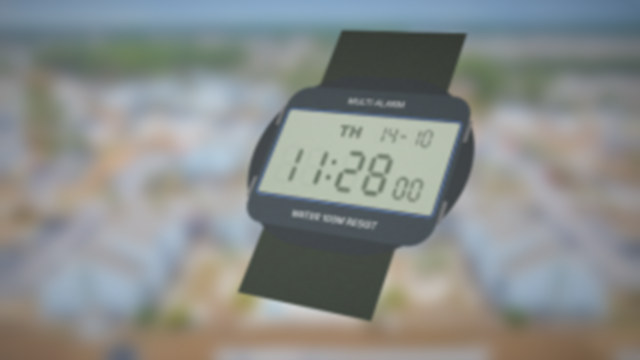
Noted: {"hour": 11, "minute": 28, "second": 0}
